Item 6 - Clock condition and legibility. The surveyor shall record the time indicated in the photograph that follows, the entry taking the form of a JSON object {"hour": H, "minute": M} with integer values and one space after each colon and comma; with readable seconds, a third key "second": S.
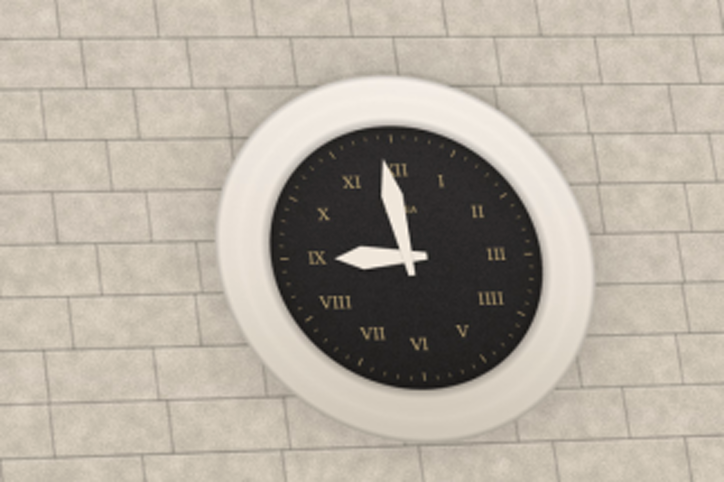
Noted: {"hour": 8, "minute": 59}
